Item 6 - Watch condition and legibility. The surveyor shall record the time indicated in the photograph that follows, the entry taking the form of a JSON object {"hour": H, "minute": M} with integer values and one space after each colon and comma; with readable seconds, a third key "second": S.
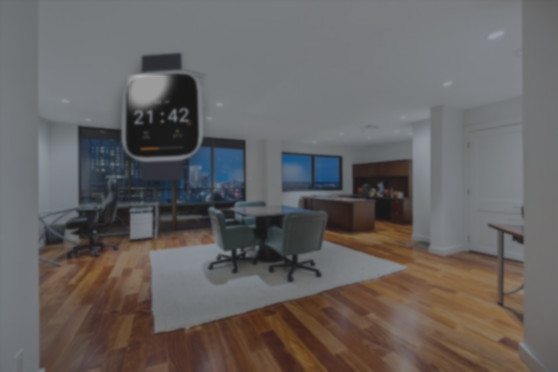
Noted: {"hour": 21, "minute": 42}
